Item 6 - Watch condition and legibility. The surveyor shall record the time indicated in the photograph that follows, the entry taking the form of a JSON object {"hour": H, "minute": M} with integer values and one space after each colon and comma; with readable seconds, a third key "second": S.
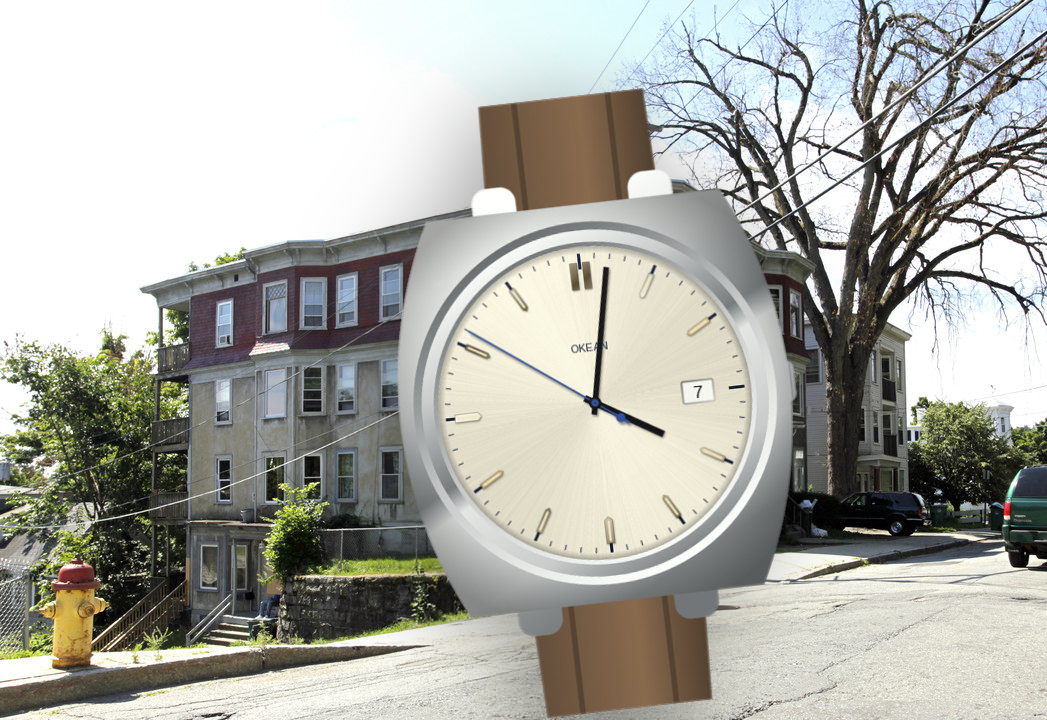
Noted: {"hour": 4, "minute": 1, "second": 51}
